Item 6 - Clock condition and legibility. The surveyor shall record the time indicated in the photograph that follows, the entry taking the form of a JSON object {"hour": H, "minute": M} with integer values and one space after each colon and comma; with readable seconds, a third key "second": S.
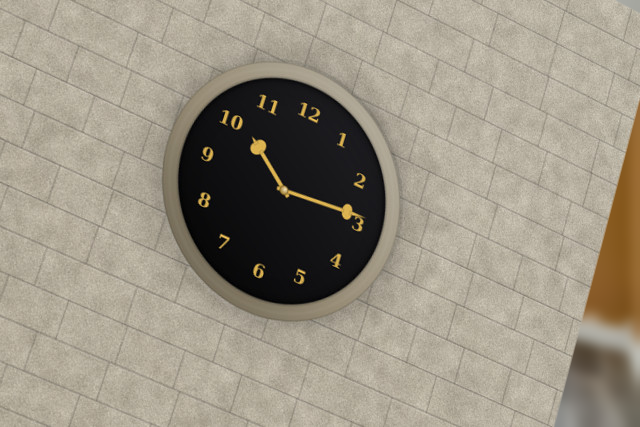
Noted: {"hour": 10, "minute": 14}
